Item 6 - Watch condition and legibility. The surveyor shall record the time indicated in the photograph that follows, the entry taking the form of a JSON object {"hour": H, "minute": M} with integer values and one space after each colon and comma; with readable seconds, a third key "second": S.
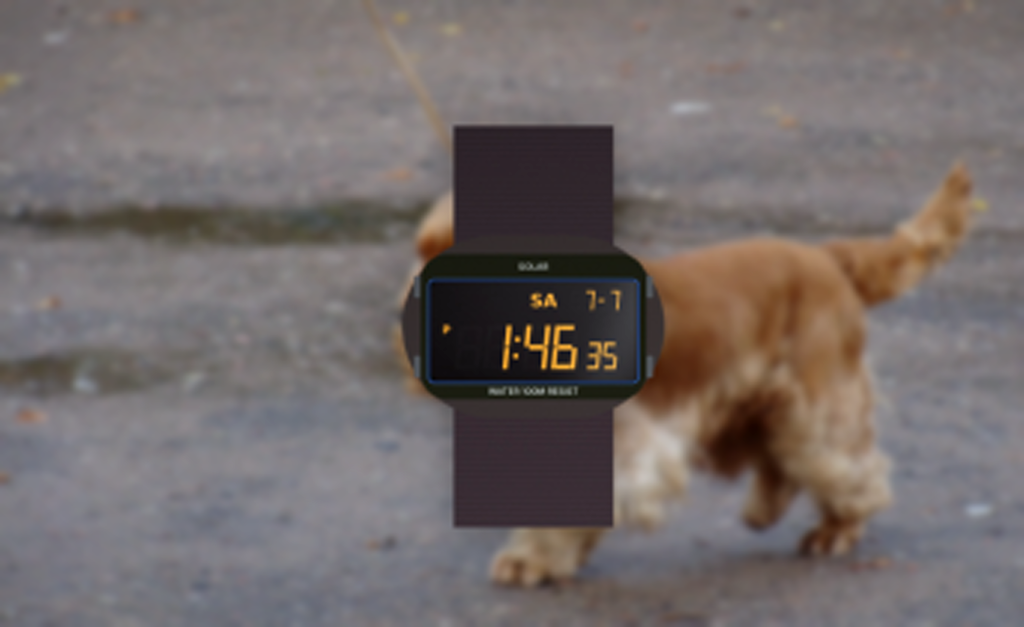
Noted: {"hour": 1, "minute": 46, "second": 35}
